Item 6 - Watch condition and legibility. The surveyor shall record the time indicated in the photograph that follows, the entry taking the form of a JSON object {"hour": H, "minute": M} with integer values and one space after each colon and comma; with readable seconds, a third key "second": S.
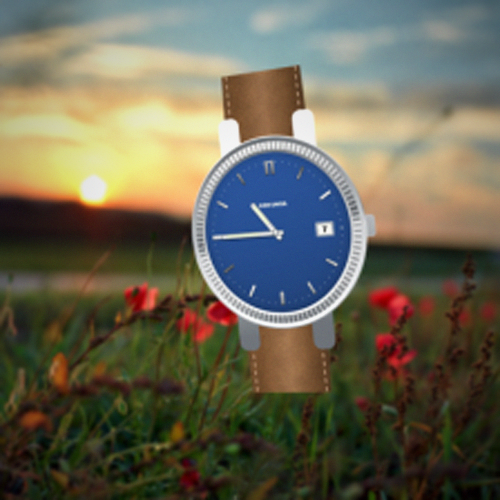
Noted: {"hour": 10, "minute": 45}
